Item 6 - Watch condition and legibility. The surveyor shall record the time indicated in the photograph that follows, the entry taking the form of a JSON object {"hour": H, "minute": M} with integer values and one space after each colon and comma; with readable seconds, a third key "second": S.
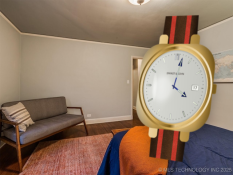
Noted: {"hour": 4, "minute": 2}
